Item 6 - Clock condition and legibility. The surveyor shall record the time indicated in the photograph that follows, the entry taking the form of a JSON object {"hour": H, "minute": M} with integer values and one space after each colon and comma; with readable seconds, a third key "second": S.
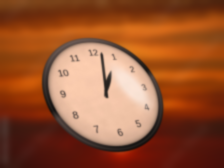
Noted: {"hour": 1, "minute": 2}
